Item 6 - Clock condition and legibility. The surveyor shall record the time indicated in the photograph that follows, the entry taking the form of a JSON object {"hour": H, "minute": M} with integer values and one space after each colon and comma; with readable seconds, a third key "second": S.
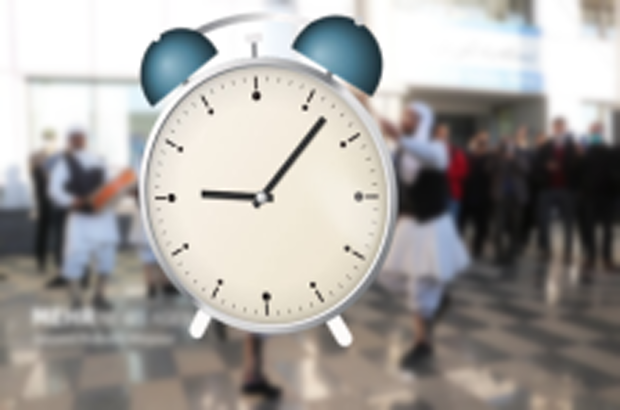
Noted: {"hour": 9, "minute": 7}
